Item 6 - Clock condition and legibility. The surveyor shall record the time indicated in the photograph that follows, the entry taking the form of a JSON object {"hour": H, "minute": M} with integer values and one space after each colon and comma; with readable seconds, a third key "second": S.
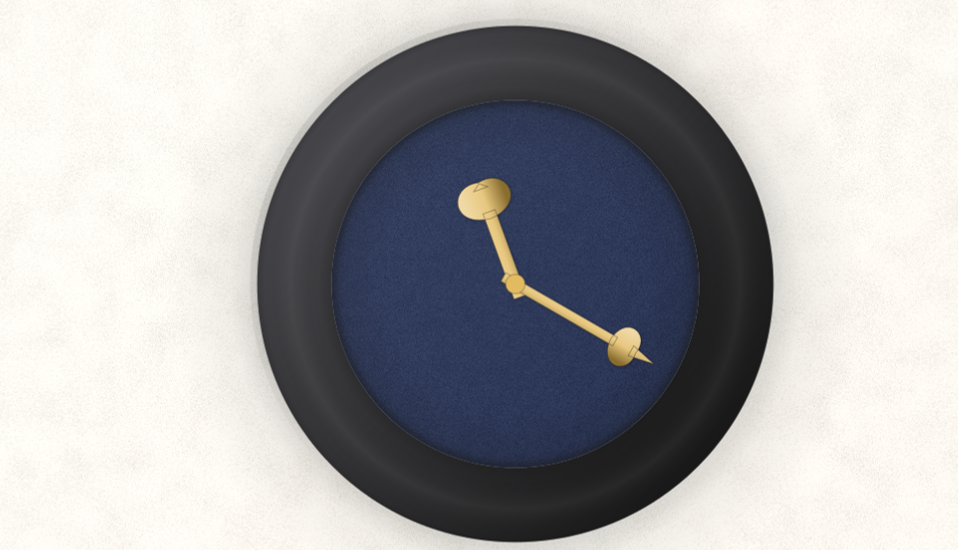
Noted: {"hour": 11, "minute": 20}
